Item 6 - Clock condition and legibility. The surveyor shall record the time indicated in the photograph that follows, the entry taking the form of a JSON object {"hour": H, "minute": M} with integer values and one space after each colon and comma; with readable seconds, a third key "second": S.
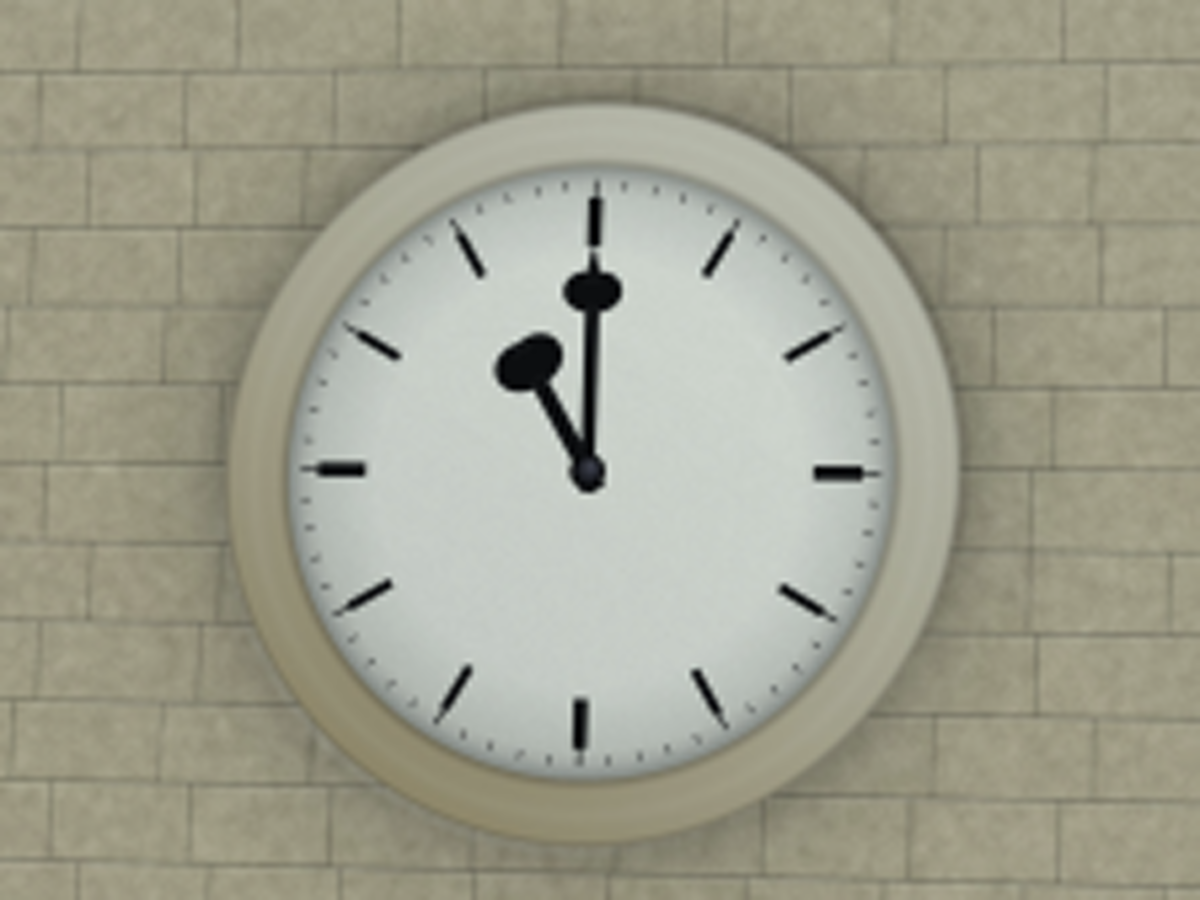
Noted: {"hour": 11, "minute": 0}
